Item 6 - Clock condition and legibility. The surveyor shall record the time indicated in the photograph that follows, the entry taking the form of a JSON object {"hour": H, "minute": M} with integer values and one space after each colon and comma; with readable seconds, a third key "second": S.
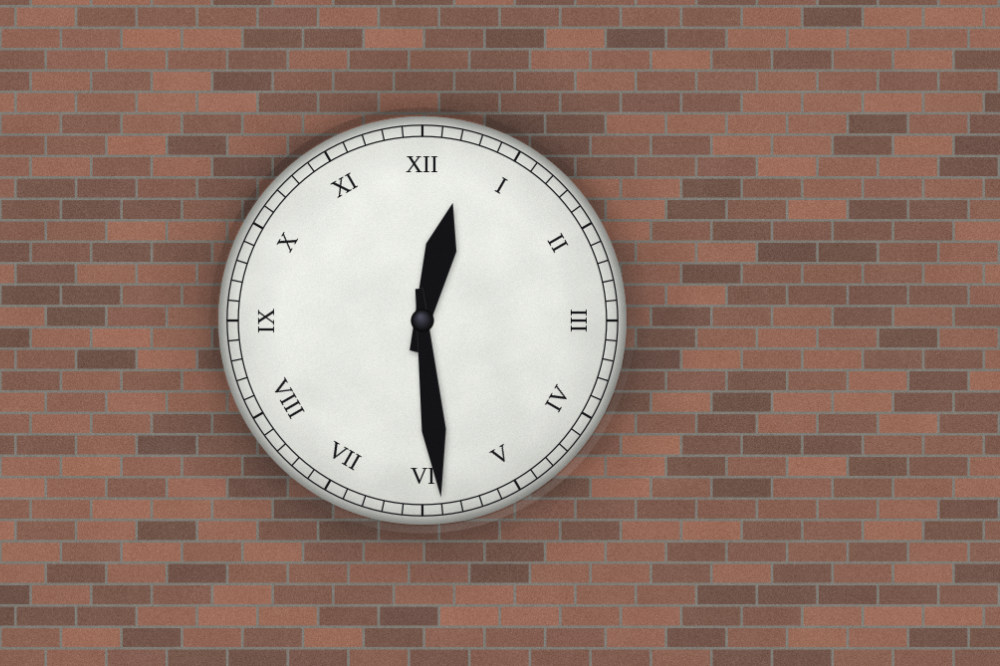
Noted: {"hour": 12, "minute": 29}
